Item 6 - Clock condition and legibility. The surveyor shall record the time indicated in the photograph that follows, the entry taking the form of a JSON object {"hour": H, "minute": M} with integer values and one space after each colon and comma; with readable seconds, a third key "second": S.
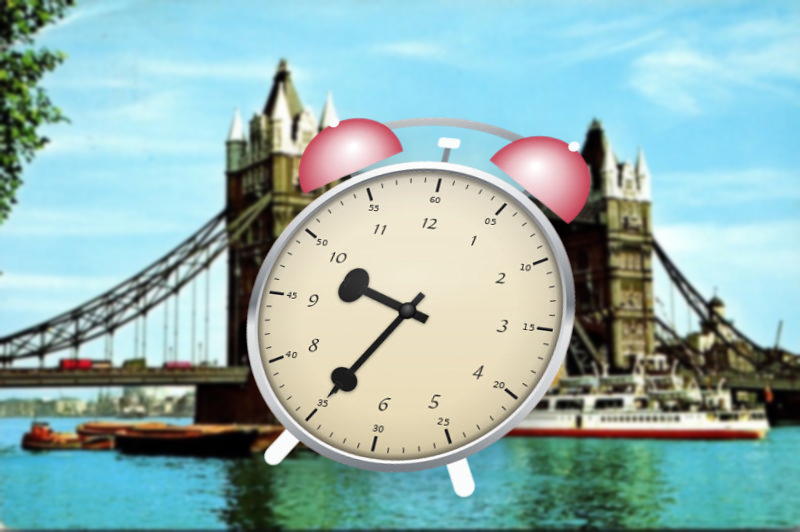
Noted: {"hour": 9, "minute": 35}
